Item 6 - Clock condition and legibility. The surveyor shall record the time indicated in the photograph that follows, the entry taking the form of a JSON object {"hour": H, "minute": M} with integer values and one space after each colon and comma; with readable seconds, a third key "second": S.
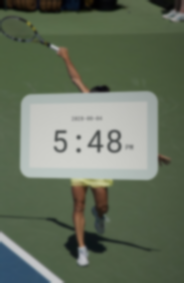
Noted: {"hour": 5, "minute": 48}
